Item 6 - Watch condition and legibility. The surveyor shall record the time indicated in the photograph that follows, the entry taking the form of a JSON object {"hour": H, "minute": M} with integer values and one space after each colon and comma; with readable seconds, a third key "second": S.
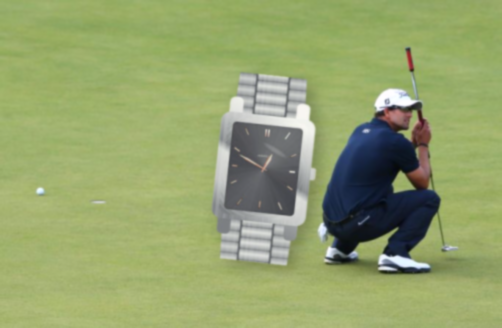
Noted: {"hour": 12, "minute": 49}
